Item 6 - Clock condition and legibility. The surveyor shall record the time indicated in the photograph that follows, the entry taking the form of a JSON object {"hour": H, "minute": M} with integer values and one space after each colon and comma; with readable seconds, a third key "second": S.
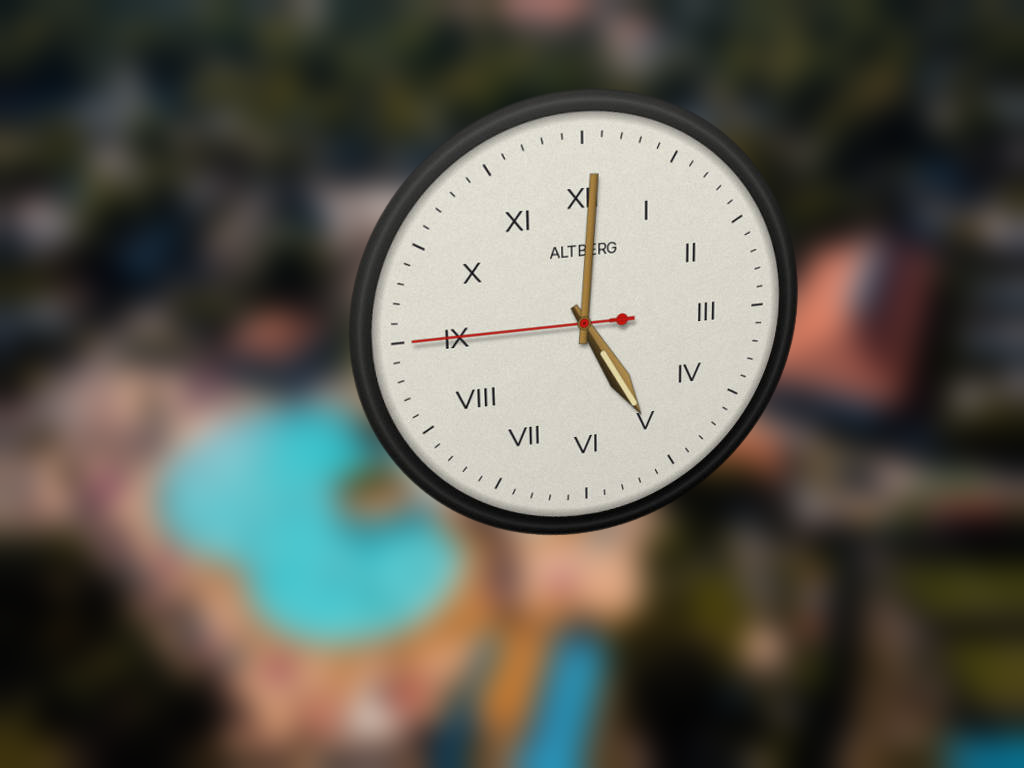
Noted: {"hour": 5, "minute": 0, "second": 45}
